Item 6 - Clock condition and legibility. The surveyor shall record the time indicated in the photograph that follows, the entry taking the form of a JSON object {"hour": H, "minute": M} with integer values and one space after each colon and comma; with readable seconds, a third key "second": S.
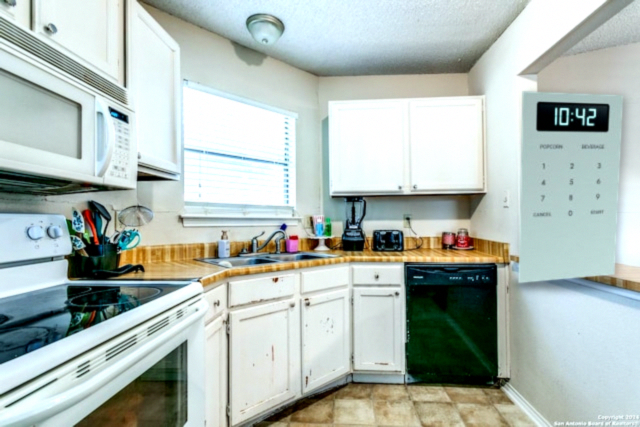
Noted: {"hour": 10, "minute": 42}
